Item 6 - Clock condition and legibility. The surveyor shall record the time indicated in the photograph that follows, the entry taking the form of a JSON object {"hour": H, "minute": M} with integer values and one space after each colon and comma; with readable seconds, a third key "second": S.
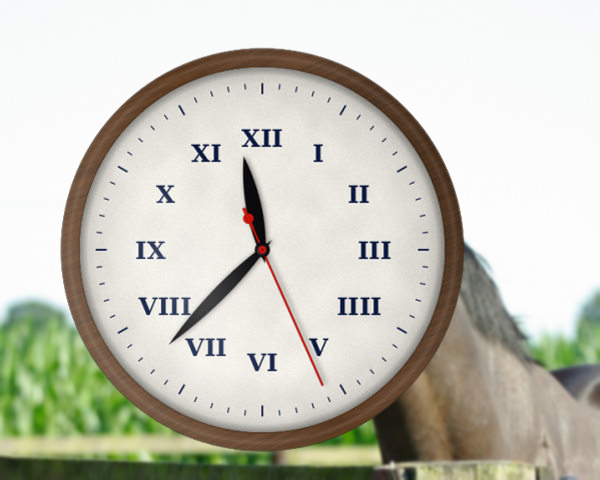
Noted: {"hour": 11, "minute": 37, "second": 26}
